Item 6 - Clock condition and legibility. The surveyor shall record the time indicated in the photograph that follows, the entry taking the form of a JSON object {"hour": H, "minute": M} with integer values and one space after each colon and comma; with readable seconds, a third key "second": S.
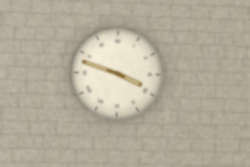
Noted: {"hour": 3, "minute": 48}
